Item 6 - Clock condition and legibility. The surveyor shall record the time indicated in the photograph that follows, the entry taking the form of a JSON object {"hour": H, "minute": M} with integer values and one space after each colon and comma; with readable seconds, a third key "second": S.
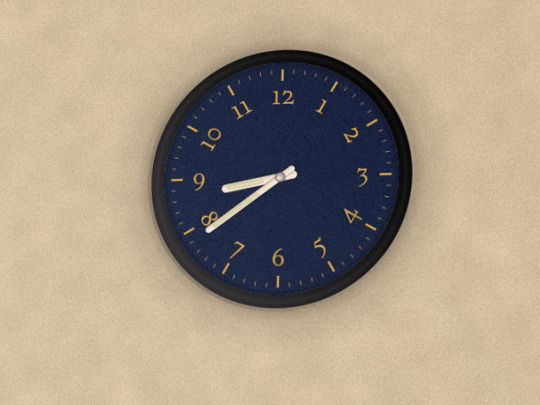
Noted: {"hour": 8, "minute": 39}
